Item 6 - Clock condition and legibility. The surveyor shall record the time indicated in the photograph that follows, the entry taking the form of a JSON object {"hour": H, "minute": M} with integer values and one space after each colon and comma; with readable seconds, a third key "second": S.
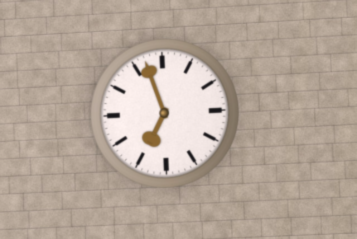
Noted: {"hour": 6, "minute": 57}
